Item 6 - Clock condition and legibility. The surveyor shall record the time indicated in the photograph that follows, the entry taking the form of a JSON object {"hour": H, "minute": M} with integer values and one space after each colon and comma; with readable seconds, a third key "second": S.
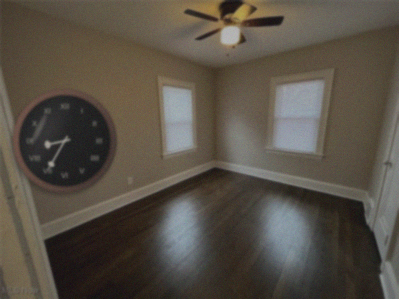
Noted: {"hour": 8, "minute": 35}
